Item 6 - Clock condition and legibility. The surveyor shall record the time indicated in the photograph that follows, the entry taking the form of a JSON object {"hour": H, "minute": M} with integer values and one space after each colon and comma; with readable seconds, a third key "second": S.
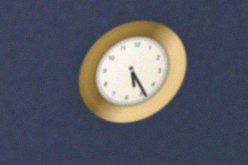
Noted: {"hour": 5, "minute": 24}
